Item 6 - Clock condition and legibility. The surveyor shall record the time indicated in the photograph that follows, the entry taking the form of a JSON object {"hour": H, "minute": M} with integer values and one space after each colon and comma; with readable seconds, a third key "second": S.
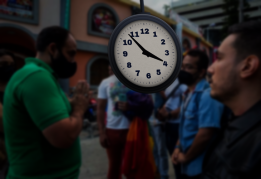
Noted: {"hour": 3, "minute": 53}
